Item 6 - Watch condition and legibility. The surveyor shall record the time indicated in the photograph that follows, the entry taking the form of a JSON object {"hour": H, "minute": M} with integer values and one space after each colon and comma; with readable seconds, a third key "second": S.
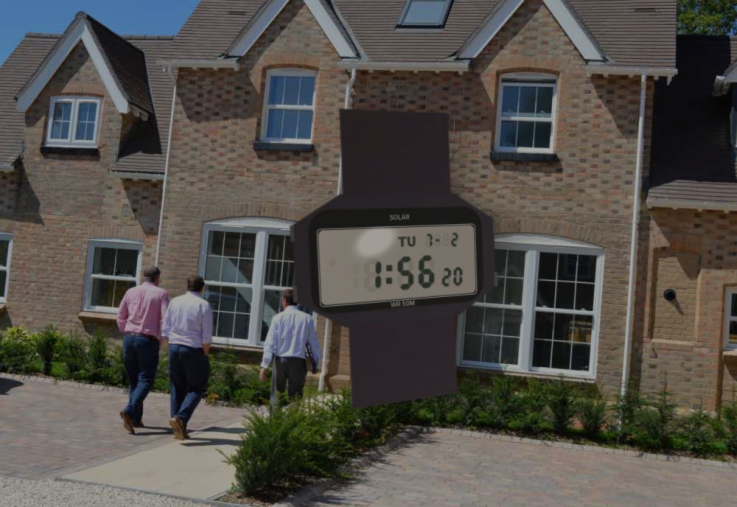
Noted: {"hour": 1, "minute": 56, "second": 20}
